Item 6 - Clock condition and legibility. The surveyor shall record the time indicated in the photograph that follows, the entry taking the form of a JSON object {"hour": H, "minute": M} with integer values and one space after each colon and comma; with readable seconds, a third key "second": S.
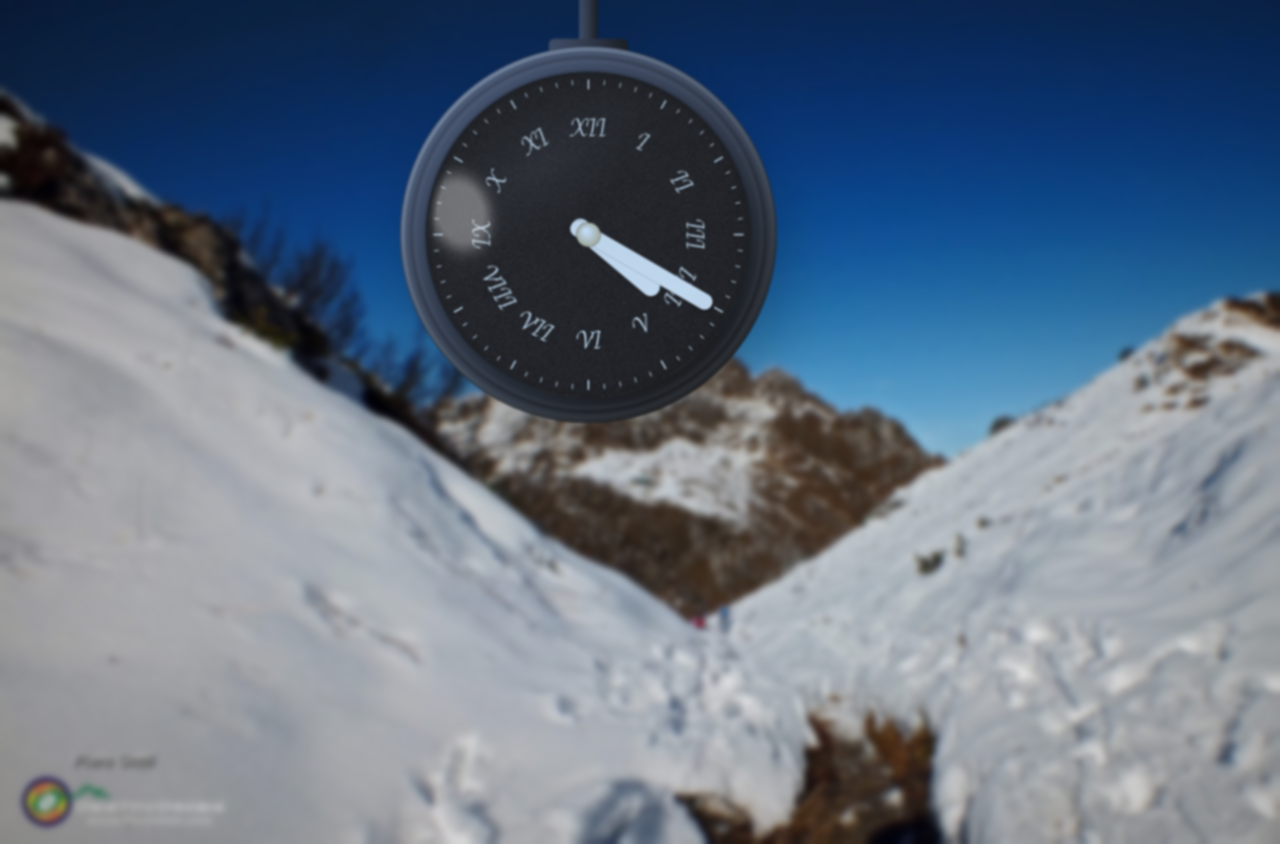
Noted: {"hour": 4, "minute": 20}
